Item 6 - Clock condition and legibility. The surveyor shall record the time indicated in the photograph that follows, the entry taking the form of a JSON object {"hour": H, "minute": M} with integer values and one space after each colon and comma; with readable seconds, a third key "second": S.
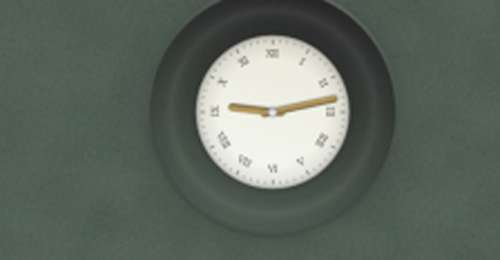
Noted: {"hour": 9, "minute": 13}
